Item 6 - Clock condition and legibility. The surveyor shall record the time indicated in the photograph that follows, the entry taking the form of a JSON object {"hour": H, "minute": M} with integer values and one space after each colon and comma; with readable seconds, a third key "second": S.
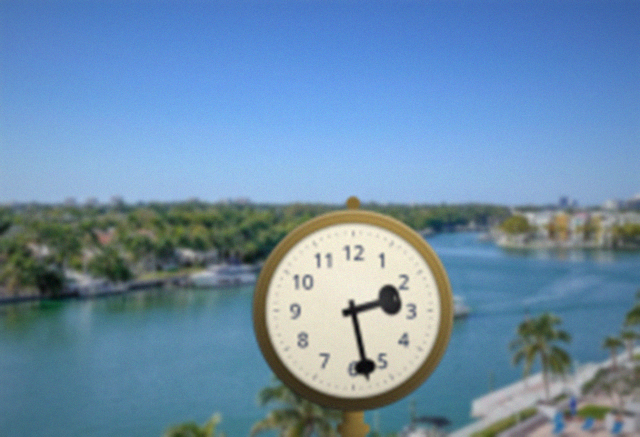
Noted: {"hour": 2, "minute": 28}
